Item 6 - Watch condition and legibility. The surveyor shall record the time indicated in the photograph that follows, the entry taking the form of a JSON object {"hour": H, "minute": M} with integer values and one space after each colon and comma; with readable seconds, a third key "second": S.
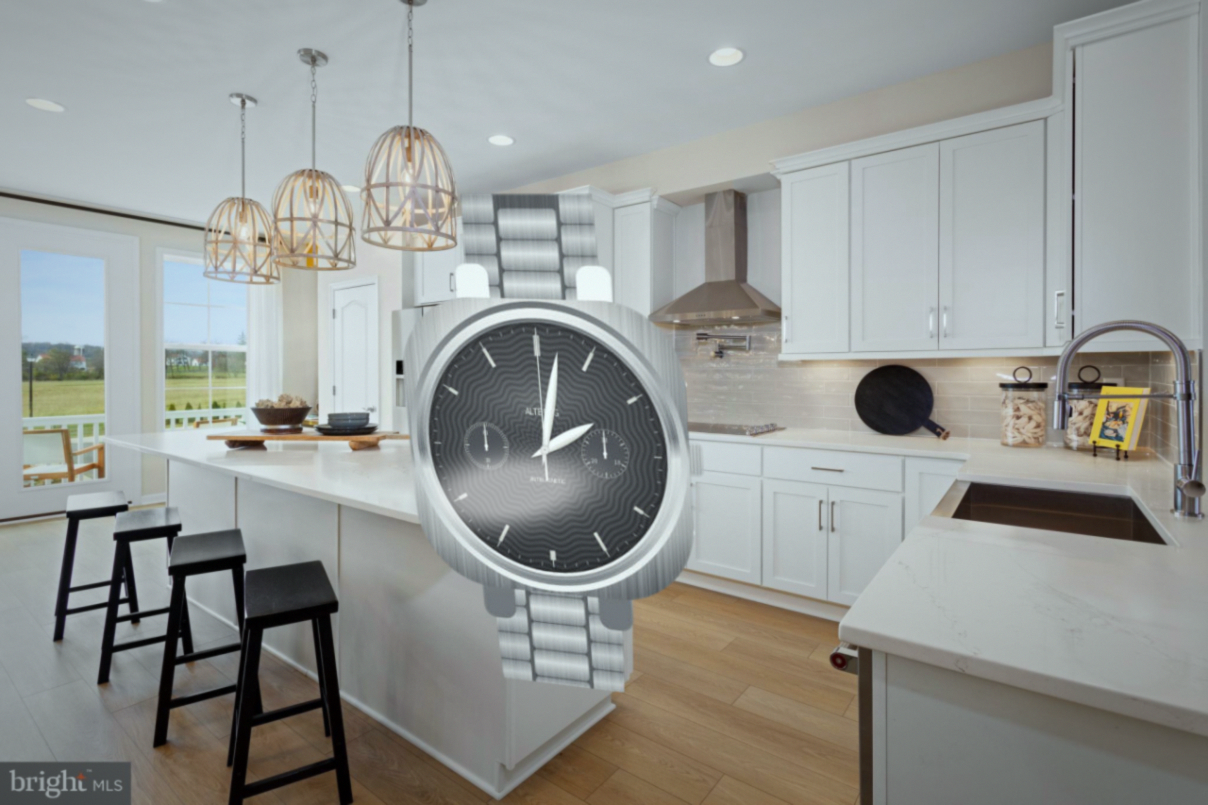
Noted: {"hour": 2, "minute": 2}
